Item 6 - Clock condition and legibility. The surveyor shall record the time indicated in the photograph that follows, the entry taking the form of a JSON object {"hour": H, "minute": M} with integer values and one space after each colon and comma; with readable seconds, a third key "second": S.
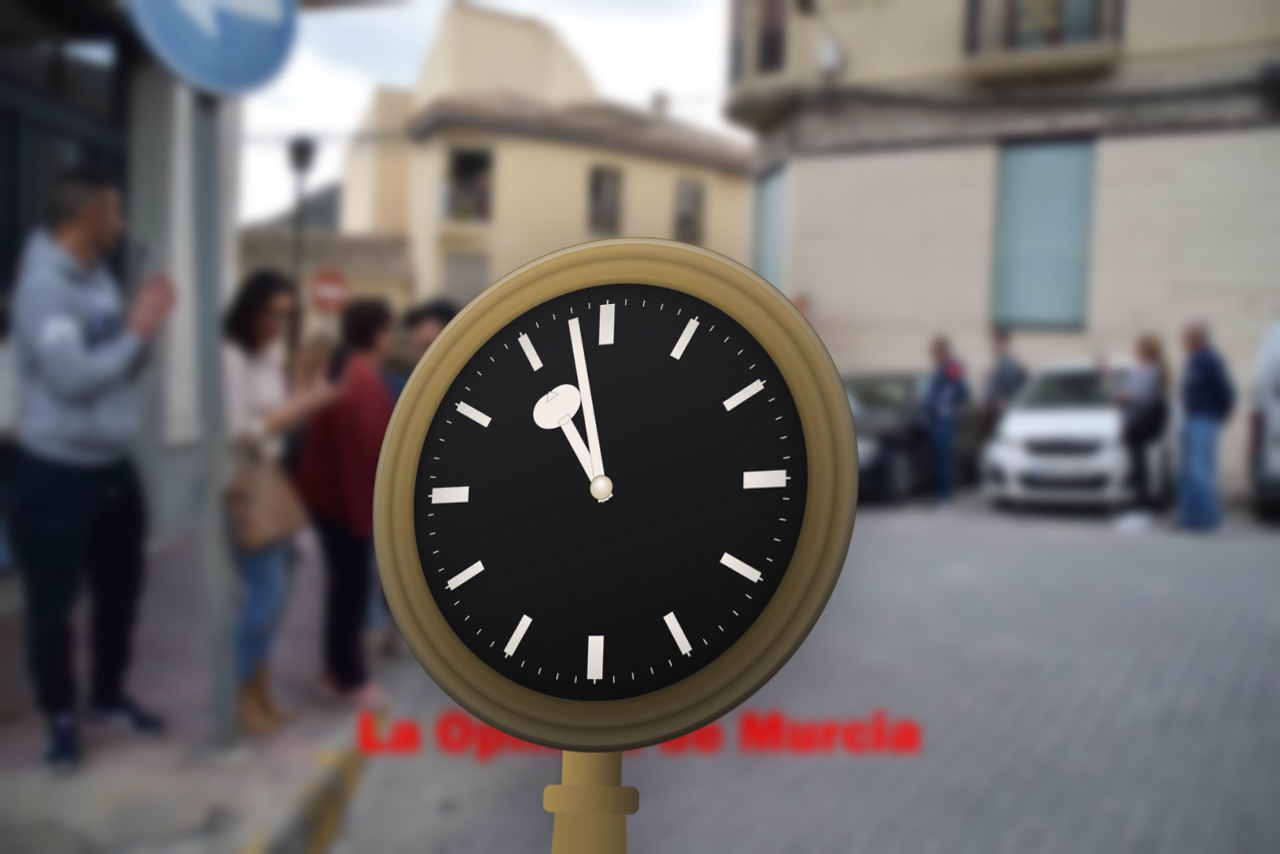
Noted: {"hour": 10, "minute": 58}
